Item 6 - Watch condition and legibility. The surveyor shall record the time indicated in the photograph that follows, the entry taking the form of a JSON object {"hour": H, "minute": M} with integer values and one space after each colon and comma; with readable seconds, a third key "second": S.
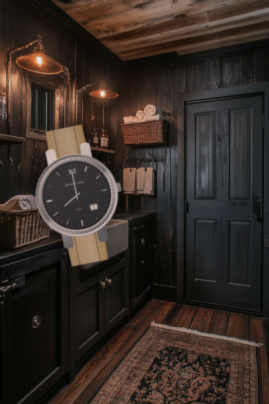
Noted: {"hour": 8, "minute": 0}
